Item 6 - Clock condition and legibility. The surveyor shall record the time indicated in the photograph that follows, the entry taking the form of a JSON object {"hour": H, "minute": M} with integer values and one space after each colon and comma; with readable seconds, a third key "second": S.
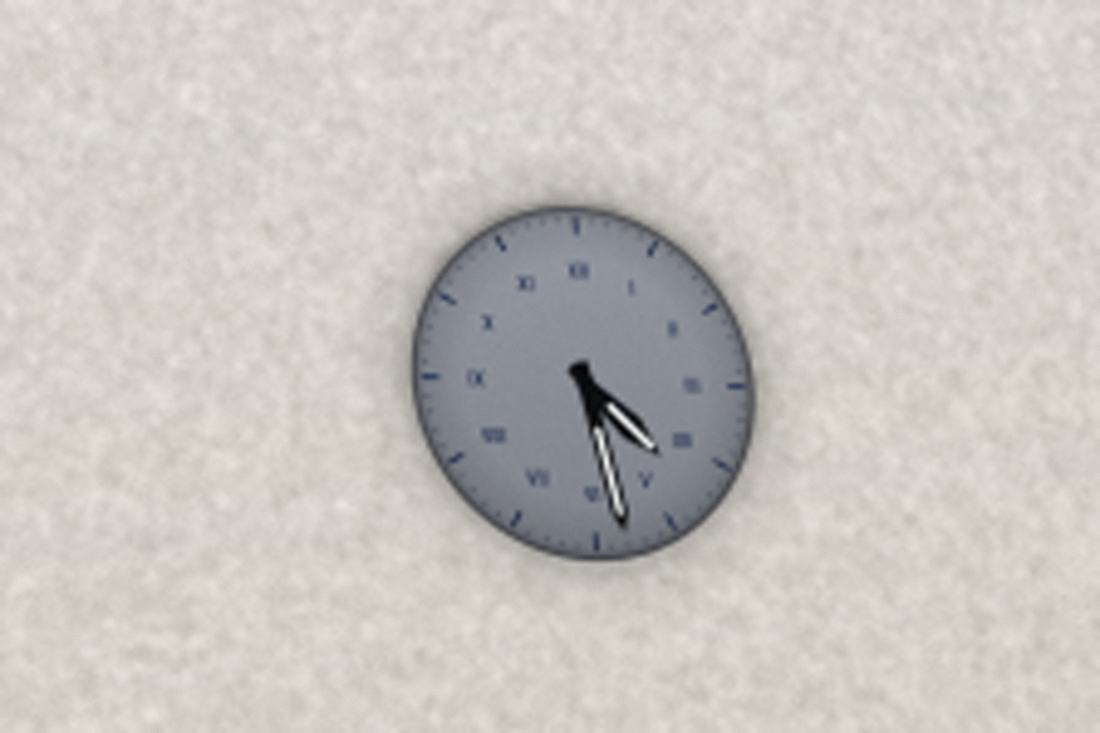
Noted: {"hour": 4, "minute": 28}
